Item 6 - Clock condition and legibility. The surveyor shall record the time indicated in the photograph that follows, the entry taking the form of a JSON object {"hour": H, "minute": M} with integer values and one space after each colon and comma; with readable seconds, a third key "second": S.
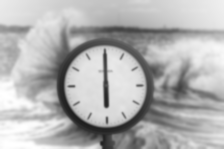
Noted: {"hour": 6, "minute": 0}
